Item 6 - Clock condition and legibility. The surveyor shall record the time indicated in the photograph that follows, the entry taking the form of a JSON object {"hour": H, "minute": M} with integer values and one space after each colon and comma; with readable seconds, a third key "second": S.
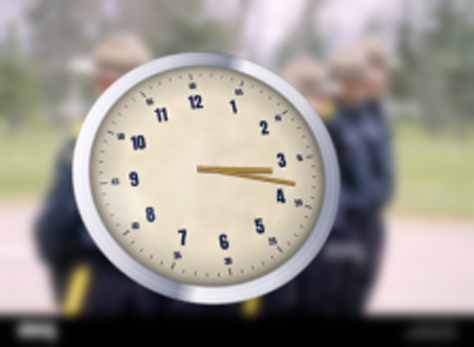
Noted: {"hour": 3, "minute": 18}
